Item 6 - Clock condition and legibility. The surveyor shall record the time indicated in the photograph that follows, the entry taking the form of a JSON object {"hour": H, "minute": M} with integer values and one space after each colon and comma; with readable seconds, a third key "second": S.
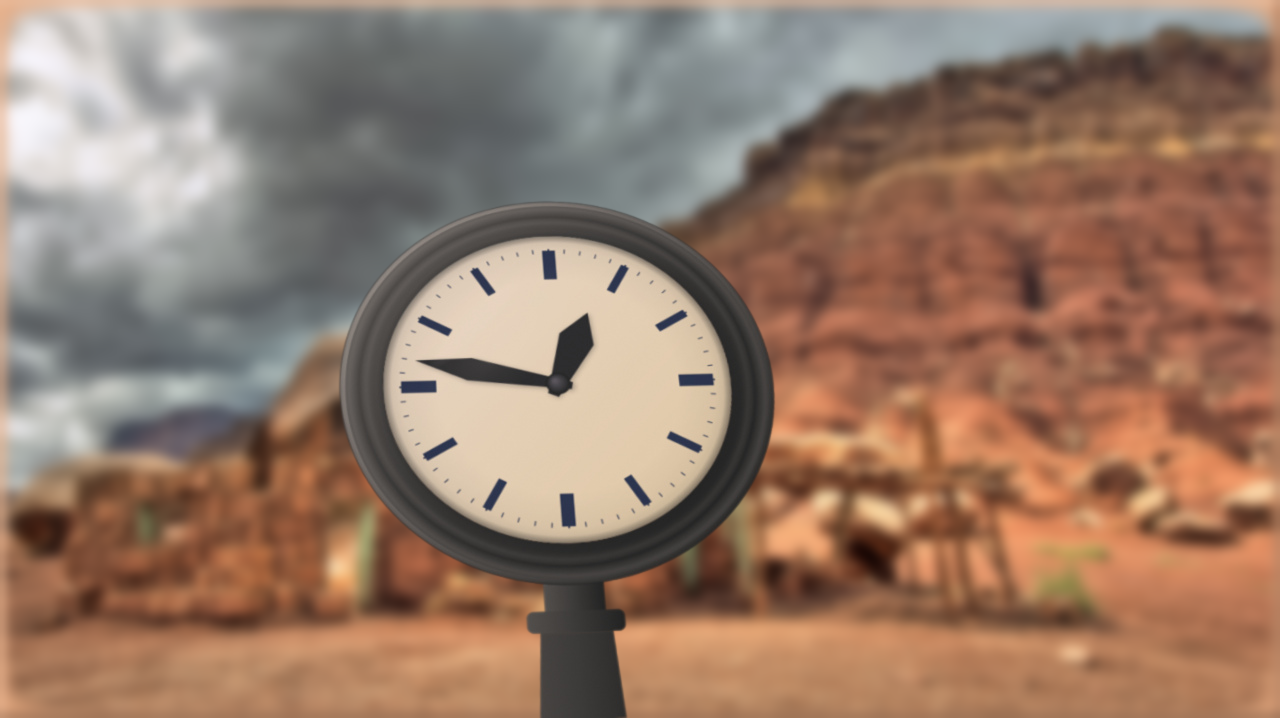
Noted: {"hour": 12, "minute": 47}
